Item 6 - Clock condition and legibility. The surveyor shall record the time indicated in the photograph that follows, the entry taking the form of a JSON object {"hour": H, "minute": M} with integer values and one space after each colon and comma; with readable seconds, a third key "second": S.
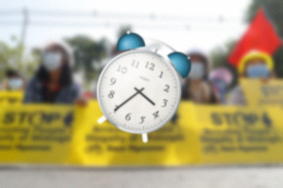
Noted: {"hour": 3, "minute": 35}
